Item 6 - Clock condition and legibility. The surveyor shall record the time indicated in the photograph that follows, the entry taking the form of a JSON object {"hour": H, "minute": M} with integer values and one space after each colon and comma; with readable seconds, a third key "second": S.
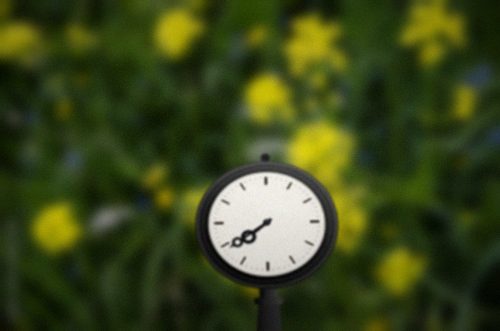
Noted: {"hour": 7, "minute": 39}
